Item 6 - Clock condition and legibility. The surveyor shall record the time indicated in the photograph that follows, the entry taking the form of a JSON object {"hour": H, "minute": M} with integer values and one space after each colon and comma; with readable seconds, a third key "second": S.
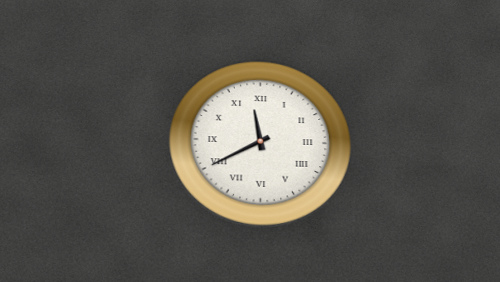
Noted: {"hour": 11, "minute": 40}
